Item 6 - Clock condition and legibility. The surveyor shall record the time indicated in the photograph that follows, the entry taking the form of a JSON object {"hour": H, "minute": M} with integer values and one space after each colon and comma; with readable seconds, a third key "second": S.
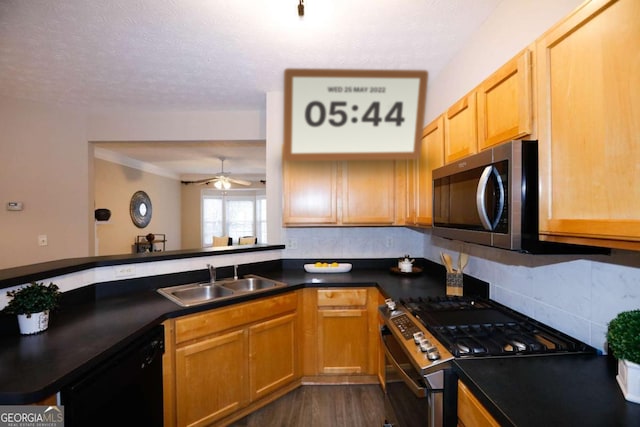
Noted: {"hour": 5, "minute": 44}
